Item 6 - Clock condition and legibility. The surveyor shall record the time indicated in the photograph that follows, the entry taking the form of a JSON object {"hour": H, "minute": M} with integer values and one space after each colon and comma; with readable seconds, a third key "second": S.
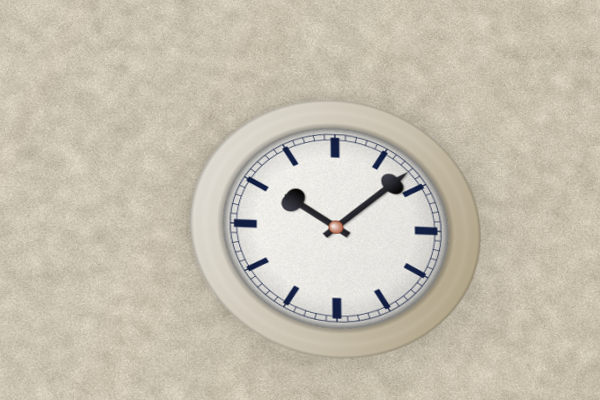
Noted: {"hour": 10, "minute": 8}
